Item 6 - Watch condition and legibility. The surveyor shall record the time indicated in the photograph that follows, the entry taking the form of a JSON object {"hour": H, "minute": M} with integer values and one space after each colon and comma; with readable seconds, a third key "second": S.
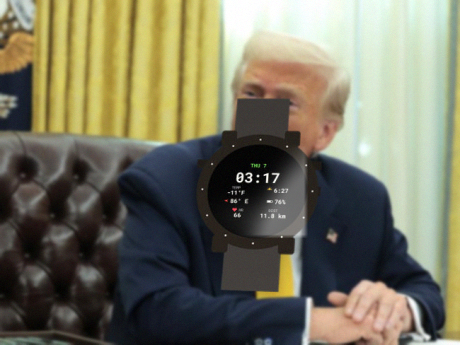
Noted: {"hour": 3, "minute": 17}
